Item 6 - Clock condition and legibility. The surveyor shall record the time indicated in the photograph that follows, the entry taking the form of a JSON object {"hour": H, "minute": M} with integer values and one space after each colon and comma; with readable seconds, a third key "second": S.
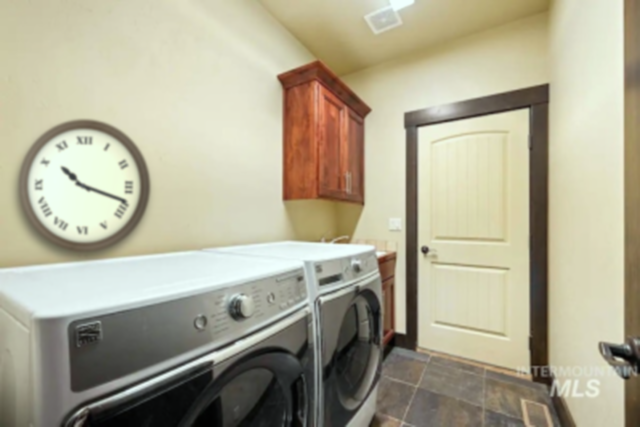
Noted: {"hour": 10, "minute": 18}
